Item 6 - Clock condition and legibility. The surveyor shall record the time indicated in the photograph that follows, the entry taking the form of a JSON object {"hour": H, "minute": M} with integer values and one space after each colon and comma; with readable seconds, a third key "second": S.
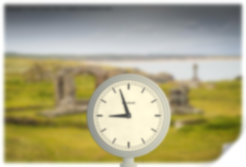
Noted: {"hour": 8, "minute": 57}
